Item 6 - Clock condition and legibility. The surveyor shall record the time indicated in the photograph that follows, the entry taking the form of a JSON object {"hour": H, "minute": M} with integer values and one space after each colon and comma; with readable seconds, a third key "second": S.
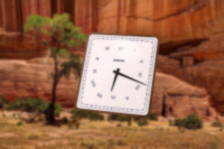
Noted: {"hour": 6, "minute": 18}
